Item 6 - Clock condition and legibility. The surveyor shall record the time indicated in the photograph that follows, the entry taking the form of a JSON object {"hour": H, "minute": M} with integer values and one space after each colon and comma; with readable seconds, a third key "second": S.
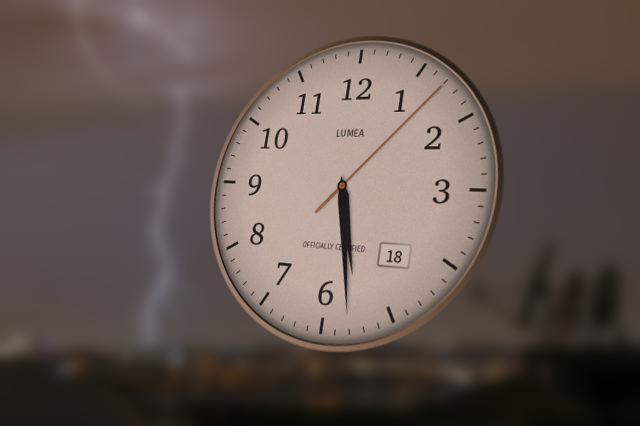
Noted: {"hour": 5, "minute": 28, "second": 7}
